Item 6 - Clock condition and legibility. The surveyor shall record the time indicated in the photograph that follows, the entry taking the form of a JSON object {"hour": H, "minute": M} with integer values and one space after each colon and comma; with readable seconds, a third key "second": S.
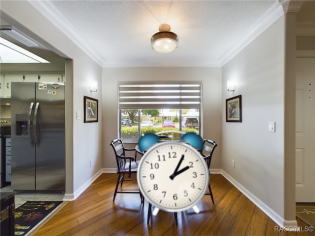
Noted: {"hour": 2, "minute": 5}
